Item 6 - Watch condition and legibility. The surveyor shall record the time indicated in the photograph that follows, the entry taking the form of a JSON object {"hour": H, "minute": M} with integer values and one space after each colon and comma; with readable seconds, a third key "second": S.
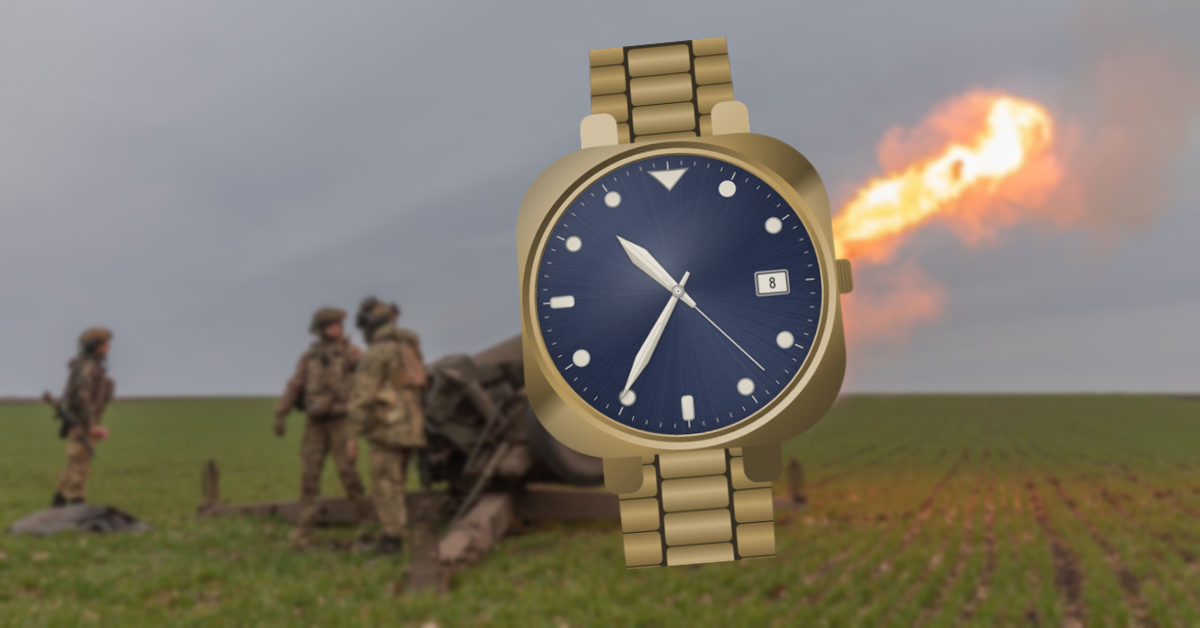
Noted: {"hour": 10, "minute": 35, "second": 23}
